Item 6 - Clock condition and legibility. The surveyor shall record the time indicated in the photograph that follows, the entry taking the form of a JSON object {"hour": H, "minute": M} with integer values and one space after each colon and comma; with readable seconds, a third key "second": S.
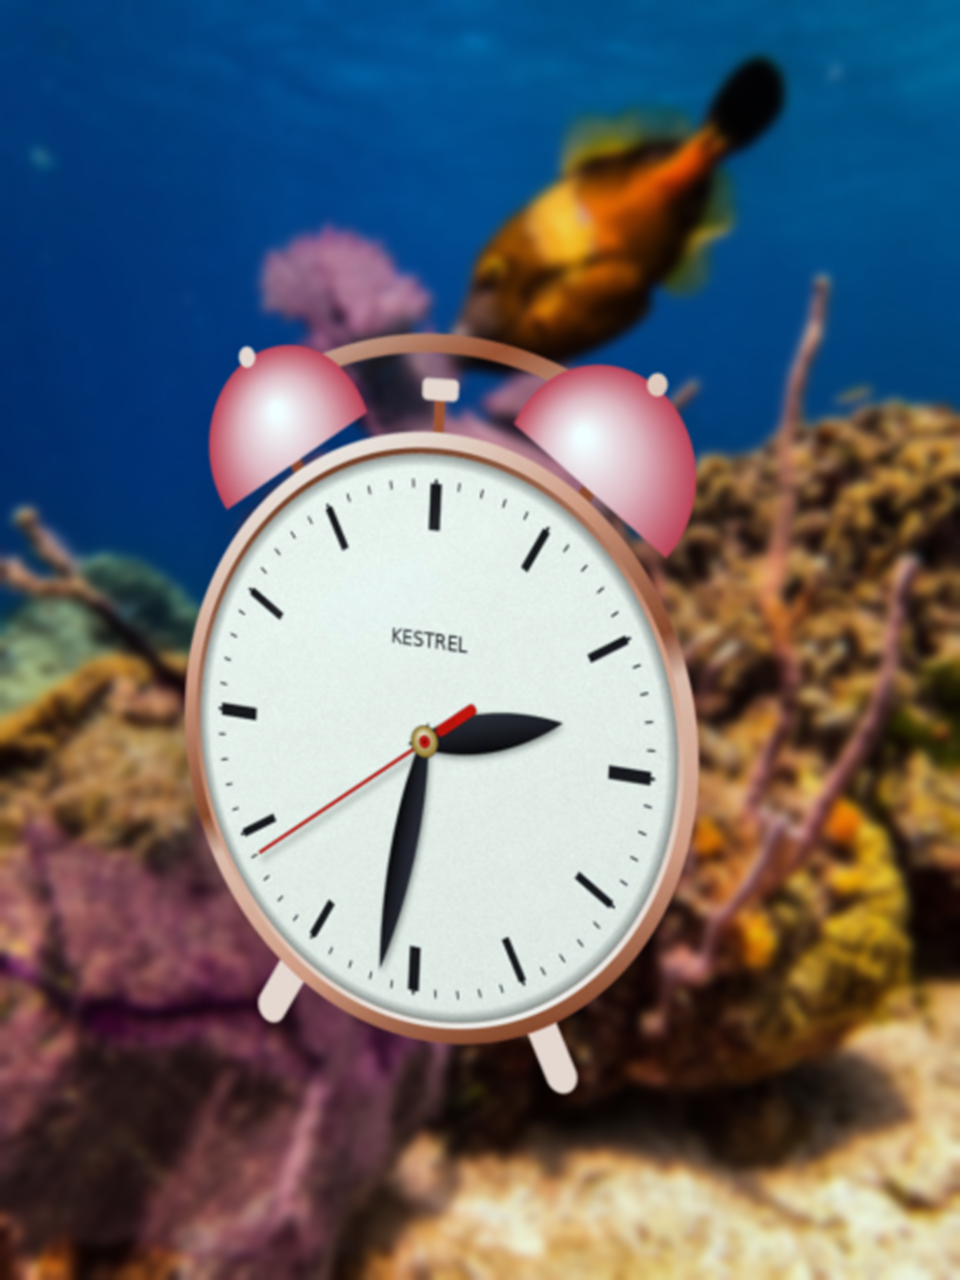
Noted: {"hour": 2, "minute": 31, "second": 39}
